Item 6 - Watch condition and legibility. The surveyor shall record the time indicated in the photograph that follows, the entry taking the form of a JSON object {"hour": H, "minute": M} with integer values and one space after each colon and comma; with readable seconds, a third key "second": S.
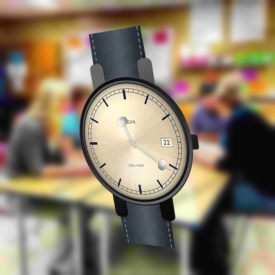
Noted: {"hour": 11, "minute": 21}
